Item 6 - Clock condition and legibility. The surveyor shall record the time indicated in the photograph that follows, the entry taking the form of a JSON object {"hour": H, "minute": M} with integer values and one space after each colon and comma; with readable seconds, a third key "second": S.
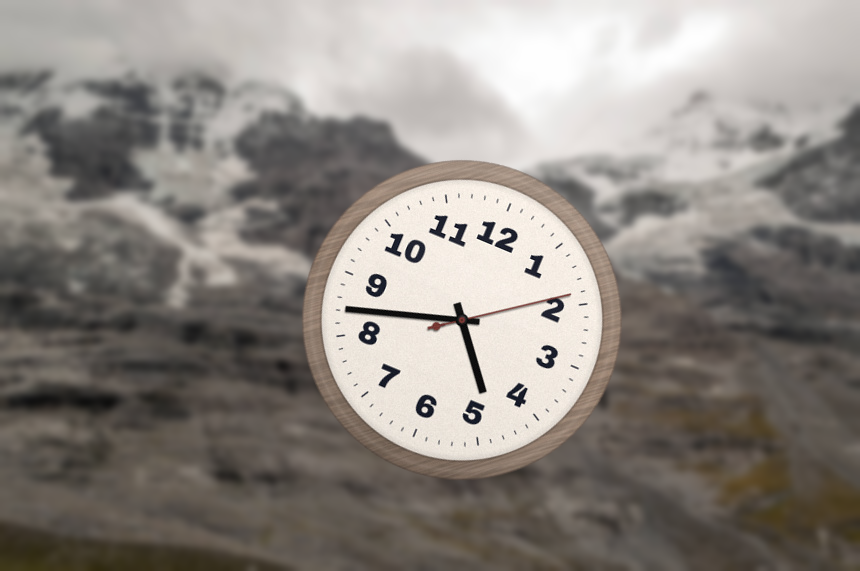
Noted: {"hour": 4, "minute": 42, "second": 9}
